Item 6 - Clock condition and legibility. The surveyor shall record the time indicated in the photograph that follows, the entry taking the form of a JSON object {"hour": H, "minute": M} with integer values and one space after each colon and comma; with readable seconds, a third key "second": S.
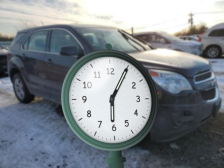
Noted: {"hour": 6, "minute": 5}
